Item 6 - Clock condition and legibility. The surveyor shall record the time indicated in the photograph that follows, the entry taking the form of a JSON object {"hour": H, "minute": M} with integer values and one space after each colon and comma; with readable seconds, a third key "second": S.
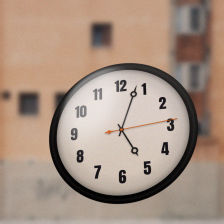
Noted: {"hour": 5, "minute": 3, "second": 14}
